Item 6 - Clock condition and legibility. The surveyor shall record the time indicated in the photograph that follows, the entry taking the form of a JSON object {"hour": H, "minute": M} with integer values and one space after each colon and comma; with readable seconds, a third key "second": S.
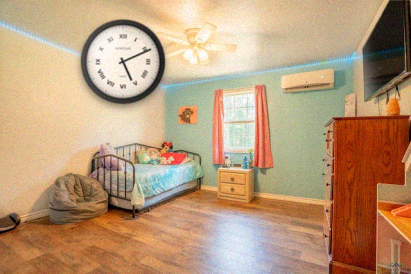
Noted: {"hour": 5, "minute": 11}
